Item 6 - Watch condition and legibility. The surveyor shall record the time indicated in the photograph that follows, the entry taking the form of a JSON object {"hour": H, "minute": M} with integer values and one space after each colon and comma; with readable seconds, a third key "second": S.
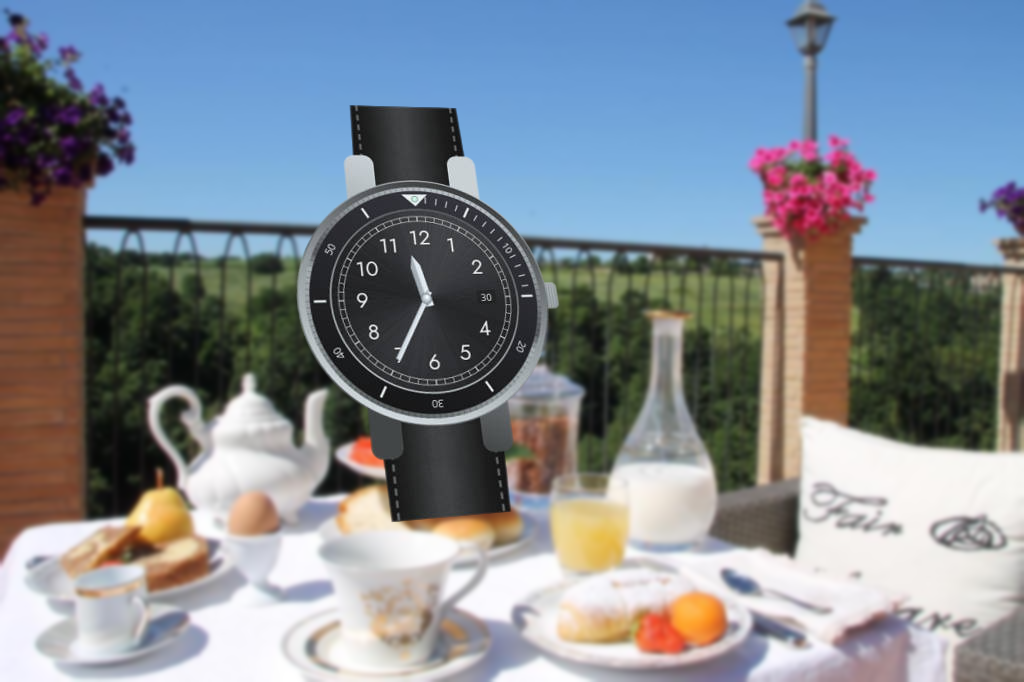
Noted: {"hour": 11, "minute": 35}
